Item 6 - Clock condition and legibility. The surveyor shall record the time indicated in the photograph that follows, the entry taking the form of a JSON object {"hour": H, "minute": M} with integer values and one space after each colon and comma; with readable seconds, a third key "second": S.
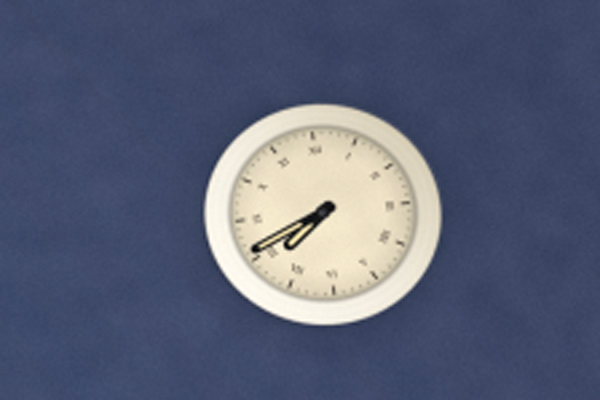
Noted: {"hour": 7, "minute": 41}
